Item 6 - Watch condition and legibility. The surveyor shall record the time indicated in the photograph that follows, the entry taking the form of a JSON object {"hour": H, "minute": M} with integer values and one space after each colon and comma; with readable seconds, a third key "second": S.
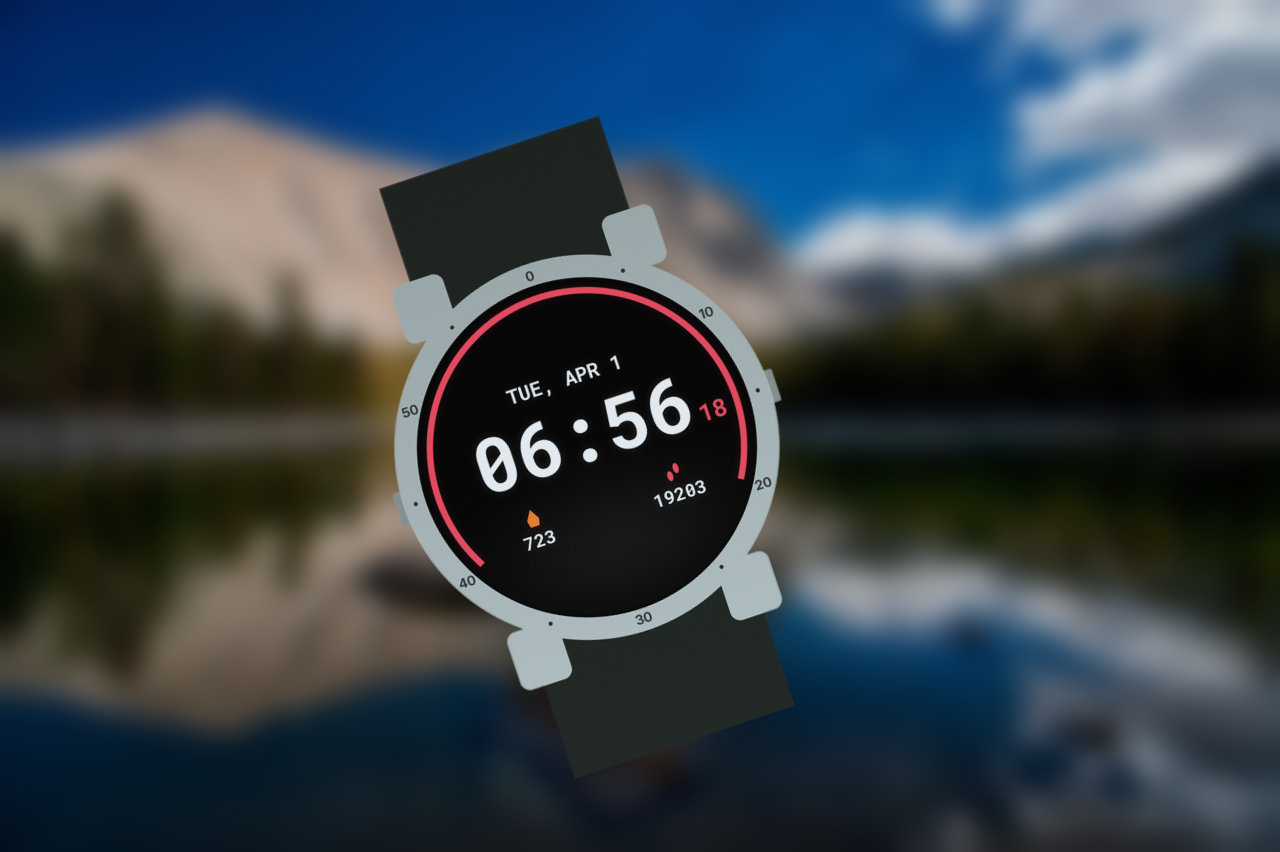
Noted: {"hour": 6, "minute": 56, "second": 18}
